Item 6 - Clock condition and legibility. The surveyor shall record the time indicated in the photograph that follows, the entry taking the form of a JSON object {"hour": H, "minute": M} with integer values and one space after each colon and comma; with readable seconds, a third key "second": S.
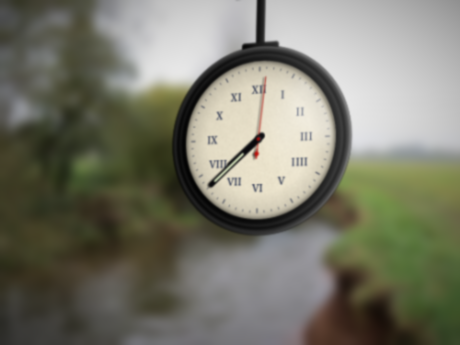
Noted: {"hour": 7, "minute": 38, "second": 1}
